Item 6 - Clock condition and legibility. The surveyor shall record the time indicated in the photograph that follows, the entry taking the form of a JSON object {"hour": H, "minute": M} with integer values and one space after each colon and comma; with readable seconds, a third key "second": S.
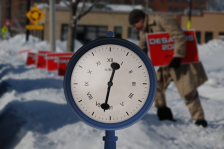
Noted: {"hour": 12, "minute": 32}
